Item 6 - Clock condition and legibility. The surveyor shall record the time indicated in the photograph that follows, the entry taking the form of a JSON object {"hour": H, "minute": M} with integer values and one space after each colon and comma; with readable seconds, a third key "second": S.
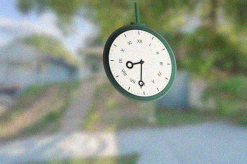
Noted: {"hour": 8, "minute": 31}
